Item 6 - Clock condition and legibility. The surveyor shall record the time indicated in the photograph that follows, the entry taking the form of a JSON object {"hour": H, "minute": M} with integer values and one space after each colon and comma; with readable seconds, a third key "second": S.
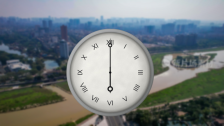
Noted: {"hour": 6, "minute": 0}
